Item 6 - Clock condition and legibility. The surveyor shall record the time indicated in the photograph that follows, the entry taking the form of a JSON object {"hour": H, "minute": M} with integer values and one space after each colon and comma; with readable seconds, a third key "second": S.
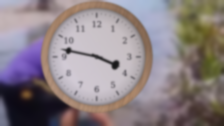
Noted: {"hour": 3, "minute": 47}
